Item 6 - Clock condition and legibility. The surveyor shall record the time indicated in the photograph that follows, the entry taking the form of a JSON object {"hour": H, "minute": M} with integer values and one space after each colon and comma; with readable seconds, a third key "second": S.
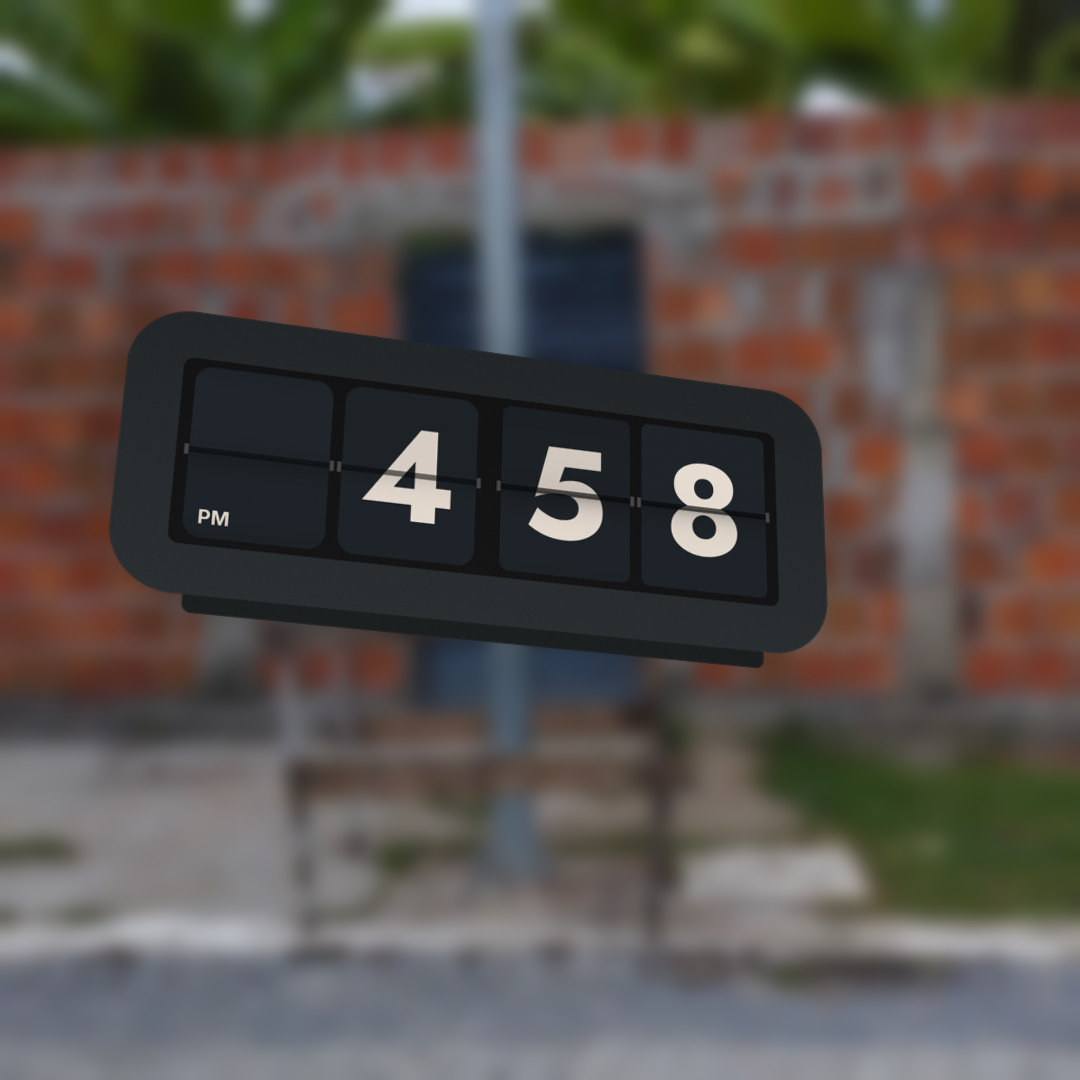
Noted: {"hour": 4, "minute": 58}
